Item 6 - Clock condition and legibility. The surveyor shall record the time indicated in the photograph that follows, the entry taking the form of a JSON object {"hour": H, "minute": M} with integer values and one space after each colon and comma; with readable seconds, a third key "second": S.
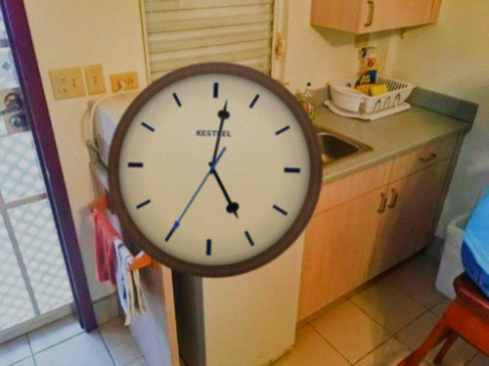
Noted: {"hour": 5, "minute": 1, "second": 35}
